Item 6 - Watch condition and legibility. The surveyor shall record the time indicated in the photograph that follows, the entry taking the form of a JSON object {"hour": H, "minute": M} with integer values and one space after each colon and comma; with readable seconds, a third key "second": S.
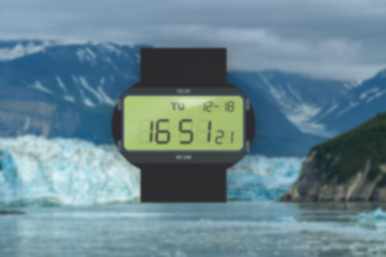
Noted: {"hour": 16, "minute": 51, "second": 21}
